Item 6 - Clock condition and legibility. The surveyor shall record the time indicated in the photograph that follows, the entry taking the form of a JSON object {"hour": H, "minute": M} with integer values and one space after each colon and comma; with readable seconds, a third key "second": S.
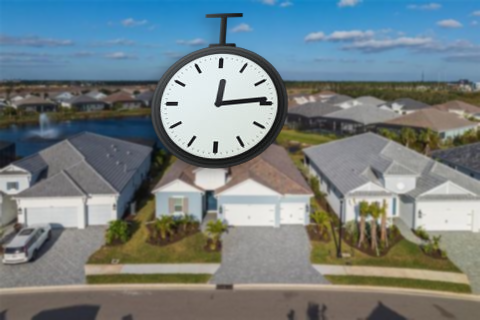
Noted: {"hour": 12, "minute": 14}
